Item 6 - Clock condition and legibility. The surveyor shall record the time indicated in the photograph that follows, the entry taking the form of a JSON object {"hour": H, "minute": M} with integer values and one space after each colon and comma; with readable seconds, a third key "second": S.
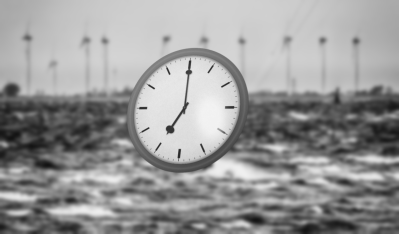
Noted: {"hour": 7, "minute": 0}
